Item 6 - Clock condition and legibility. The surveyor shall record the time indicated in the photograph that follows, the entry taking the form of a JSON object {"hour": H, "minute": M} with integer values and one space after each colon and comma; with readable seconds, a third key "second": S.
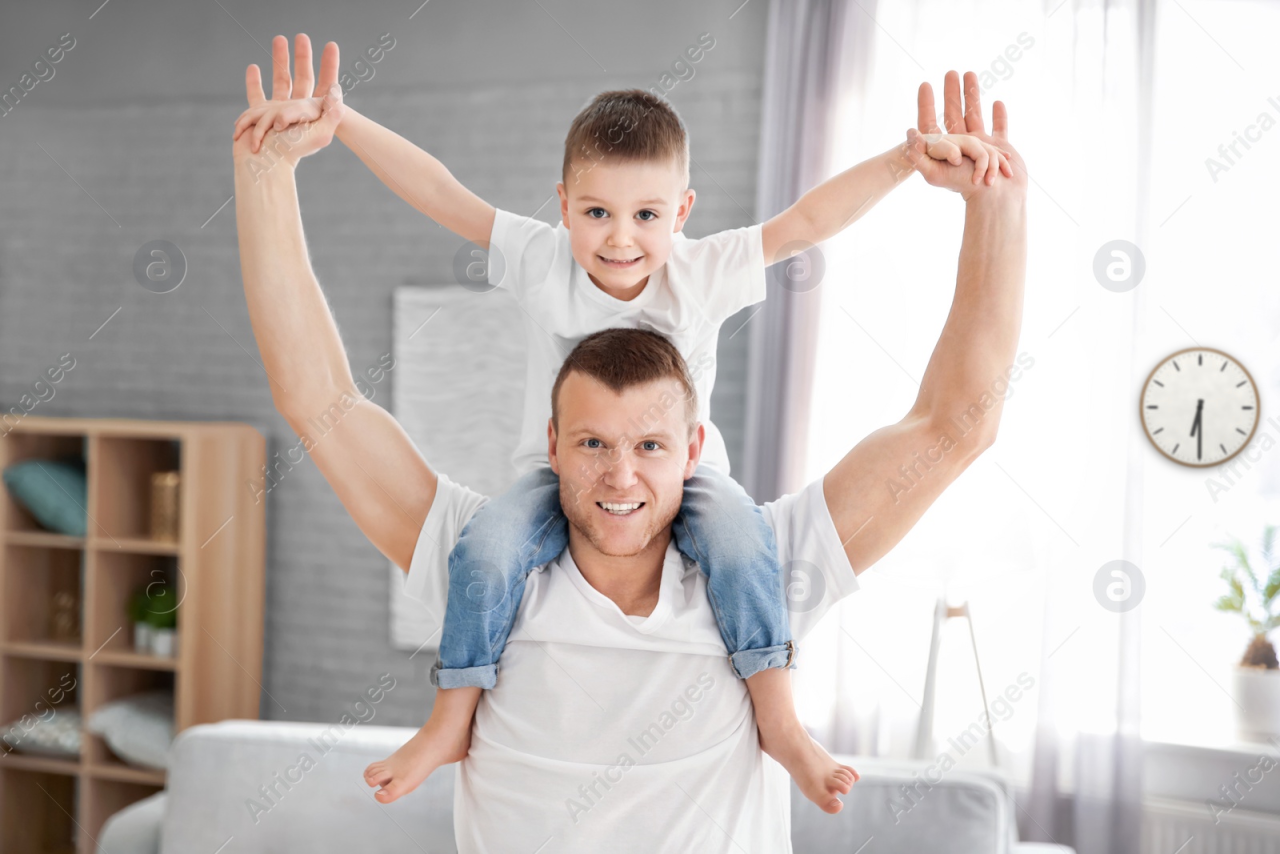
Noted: {"hour": 6, "minute": 30}
